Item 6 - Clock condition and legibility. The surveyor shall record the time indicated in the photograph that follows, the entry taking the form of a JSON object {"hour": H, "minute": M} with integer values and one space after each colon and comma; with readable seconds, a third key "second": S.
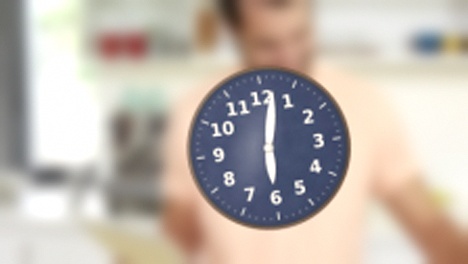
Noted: {"hour": 6, "minute": 2}
